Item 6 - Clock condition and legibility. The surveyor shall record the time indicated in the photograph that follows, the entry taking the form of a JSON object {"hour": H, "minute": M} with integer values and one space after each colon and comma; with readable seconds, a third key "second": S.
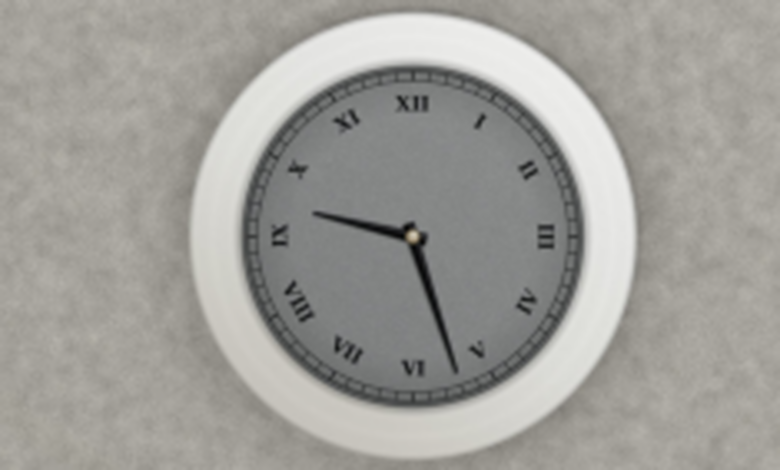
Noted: {"hour": 9, "minute": 27}
